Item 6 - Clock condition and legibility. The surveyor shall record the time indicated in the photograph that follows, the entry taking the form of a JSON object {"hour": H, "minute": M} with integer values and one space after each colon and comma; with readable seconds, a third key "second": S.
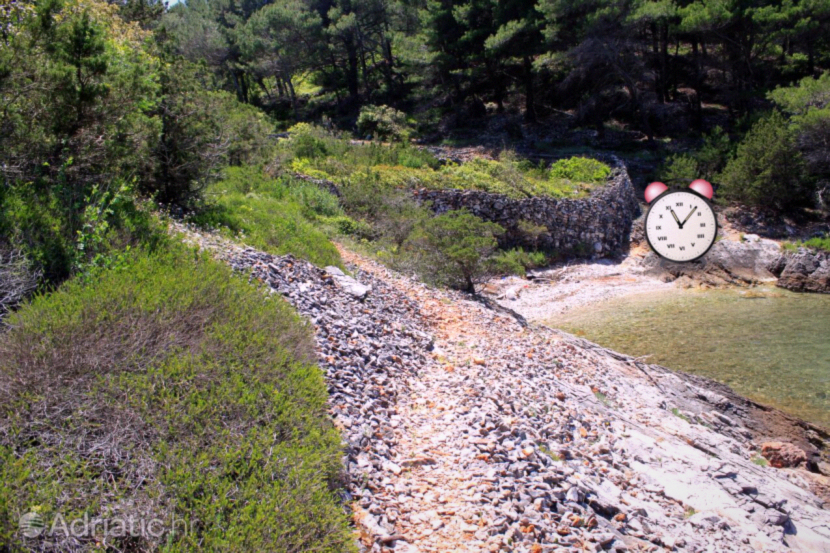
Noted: {"hour": 11, "minute": 7}
